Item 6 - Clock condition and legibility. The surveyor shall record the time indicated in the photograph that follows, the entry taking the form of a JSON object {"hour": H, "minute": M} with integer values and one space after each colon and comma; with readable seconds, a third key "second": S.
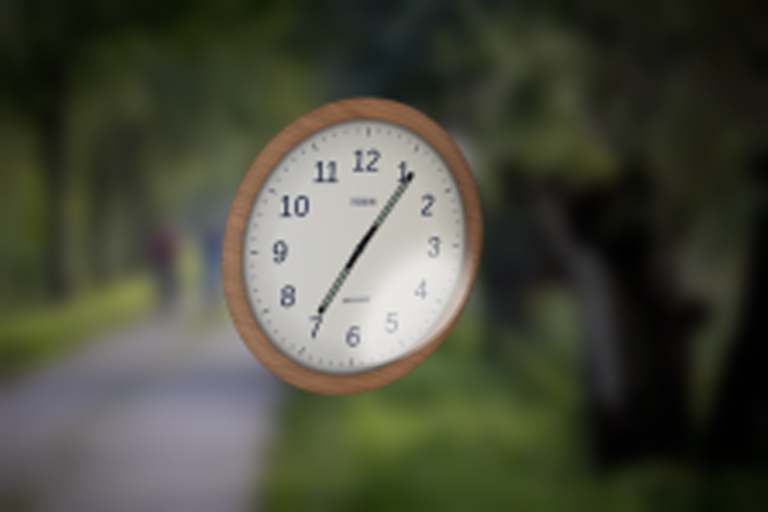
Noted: {"hour": 7, "minute": 6}
